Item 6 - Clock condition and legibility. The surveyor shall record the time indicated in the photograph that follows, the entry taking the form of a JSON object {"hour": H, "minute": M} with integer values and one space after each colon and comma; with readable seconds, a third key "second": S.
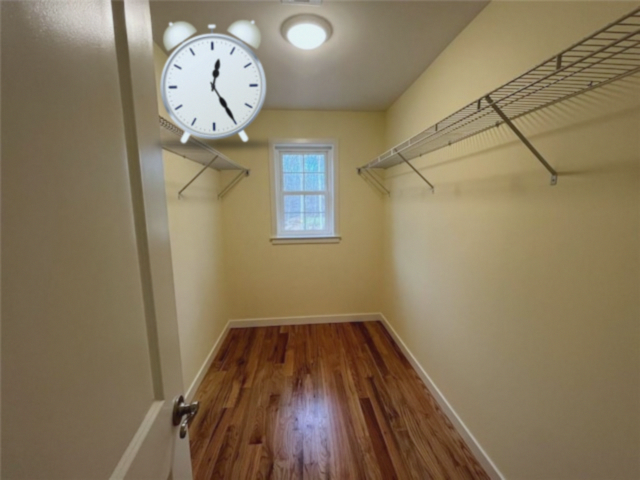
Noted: {"hour": 12, "minute": 25}
